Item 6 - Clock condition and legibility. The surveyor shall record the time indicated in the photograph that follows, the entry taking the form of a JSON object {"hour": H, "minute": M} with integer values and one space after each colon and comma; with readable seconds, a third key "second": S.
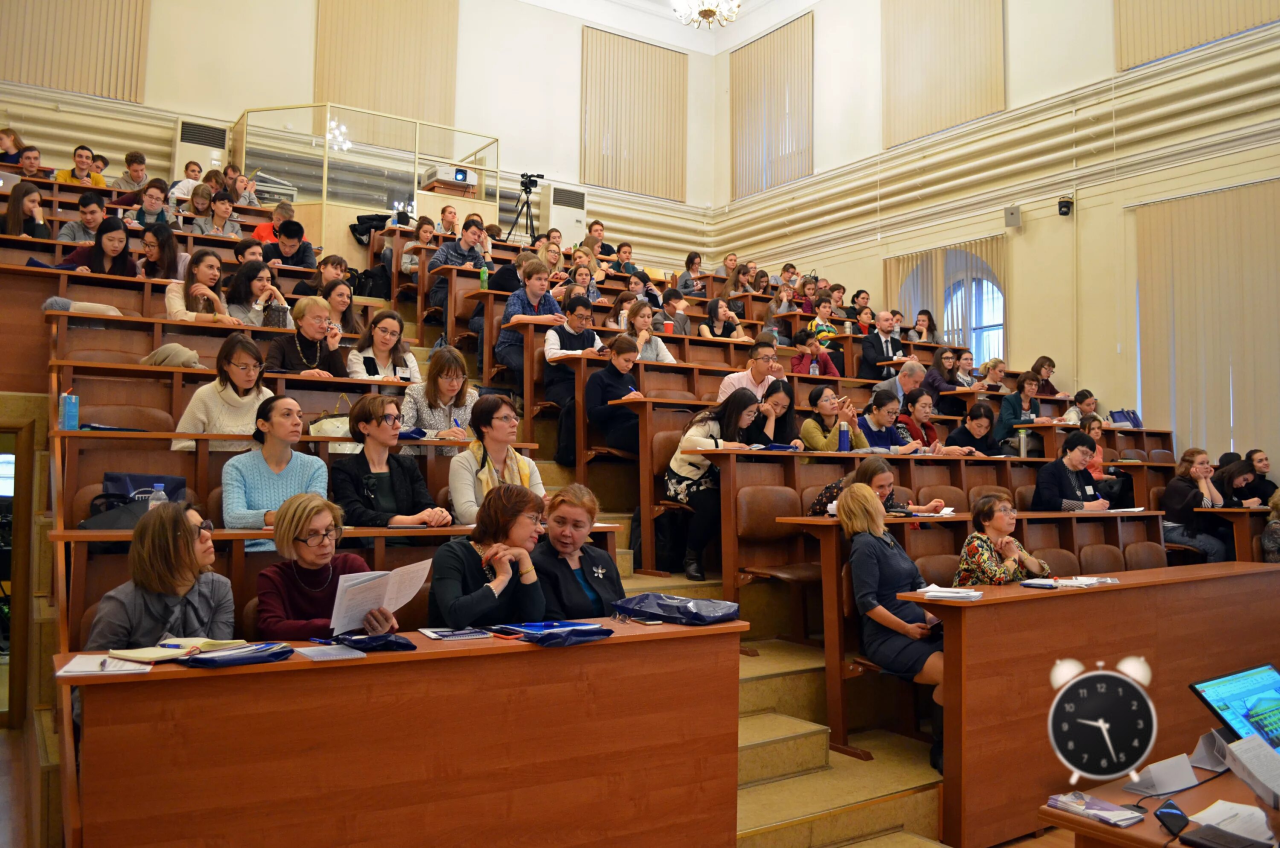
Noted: {"hour": 9, "minute": 27}
